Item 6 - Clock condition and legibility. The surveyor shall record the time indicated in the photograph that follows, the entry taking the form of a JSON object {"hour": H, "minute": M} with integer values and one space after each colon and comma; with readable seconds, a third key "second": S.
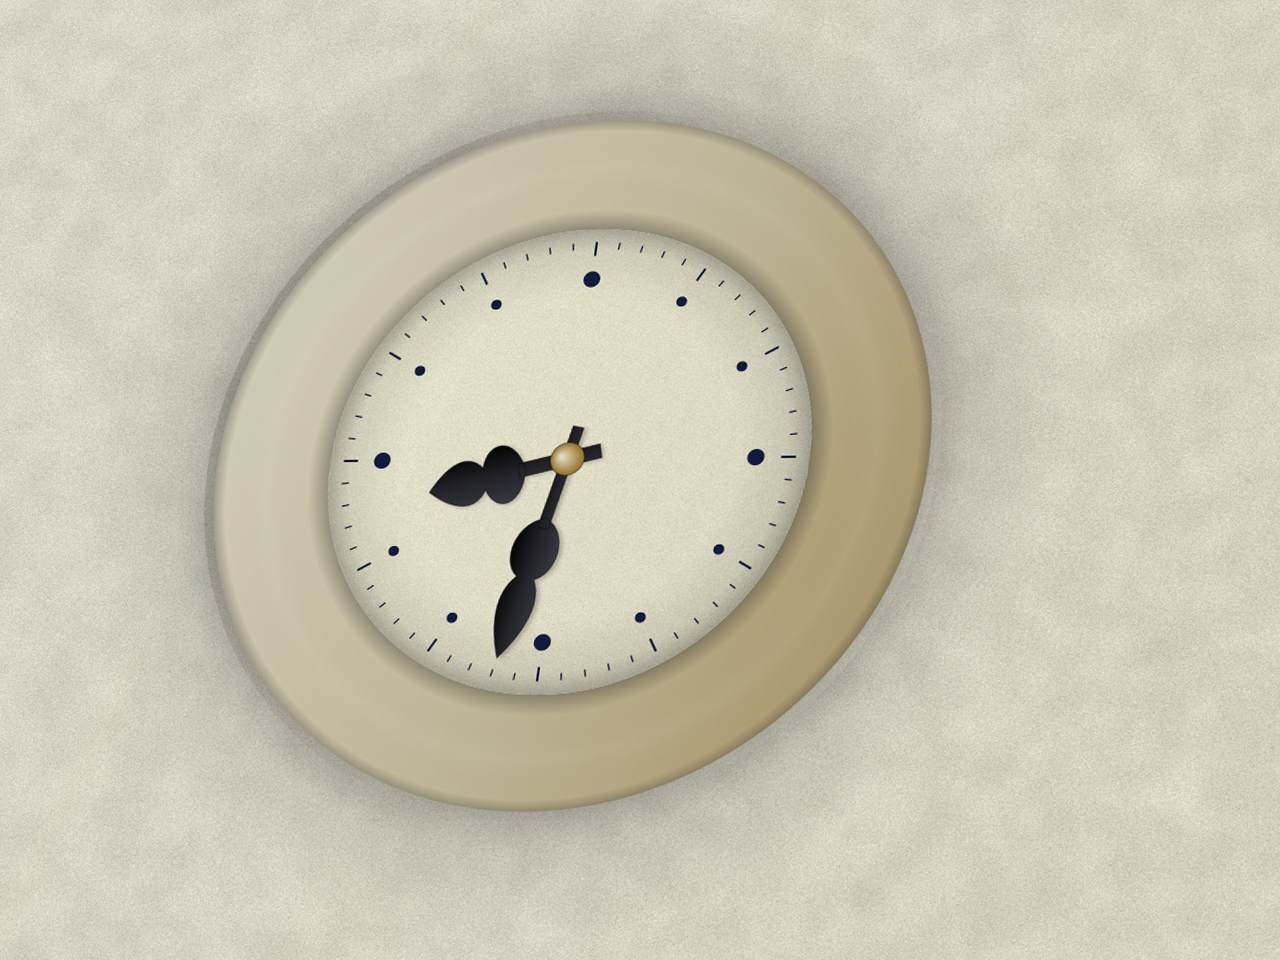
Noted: {"hour": 8, "minute": 32}
